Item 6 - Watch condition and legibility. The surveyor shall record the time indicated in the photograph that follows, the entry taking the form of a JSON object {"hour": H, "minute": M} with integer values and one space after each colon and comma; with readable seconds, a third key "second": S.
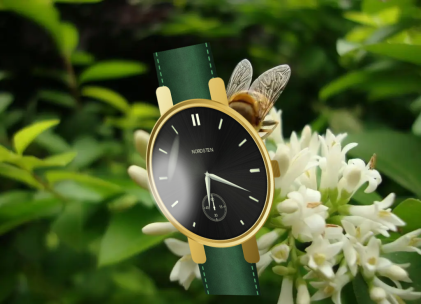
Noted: {"hour": 6, "minute": 19}
